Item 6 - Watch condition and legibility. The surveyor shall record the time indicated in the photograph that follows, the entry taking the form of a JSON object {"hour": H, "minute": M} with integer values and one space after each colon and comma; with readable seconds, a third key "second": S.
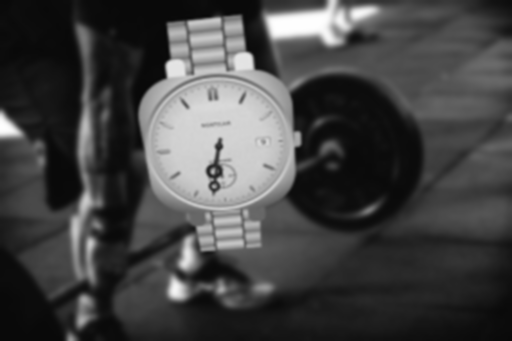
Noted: {"hour": 6, "minute": 32}
